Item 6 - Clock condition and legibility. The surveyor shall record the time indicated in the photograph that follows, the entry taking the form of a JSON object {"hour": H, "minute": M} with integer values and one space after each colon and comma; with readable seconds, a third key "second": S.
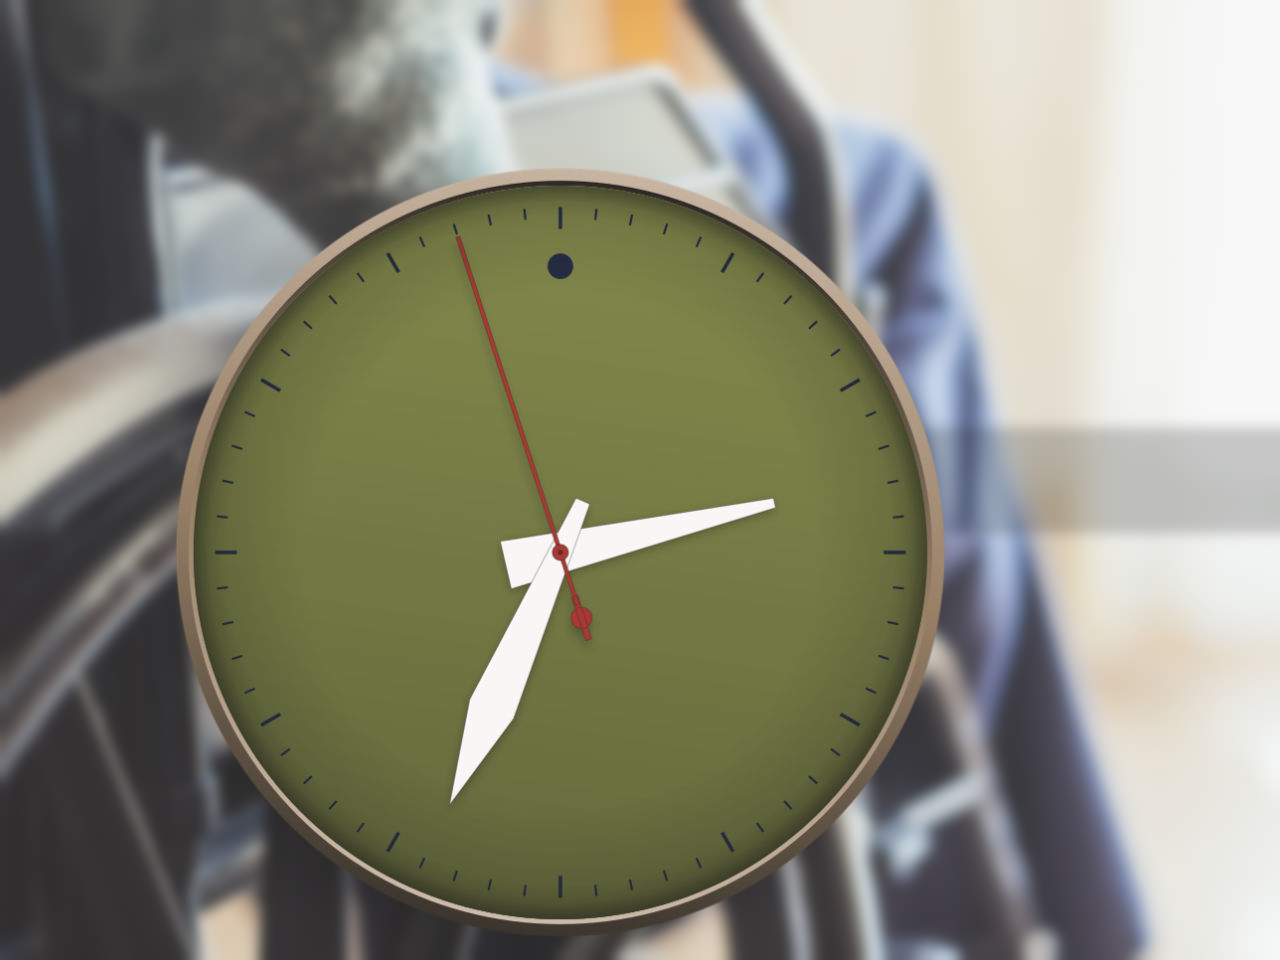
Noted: {"hour": 2, "minute": 33, "second": 57}
